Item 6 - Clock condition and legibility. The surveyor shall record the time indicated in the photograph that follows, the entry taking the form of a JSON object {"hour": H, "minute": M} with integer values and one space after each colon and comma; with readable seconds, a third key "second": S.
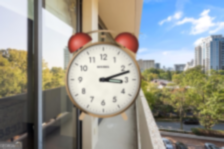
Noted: {"hour": 3, "minute": 12}
